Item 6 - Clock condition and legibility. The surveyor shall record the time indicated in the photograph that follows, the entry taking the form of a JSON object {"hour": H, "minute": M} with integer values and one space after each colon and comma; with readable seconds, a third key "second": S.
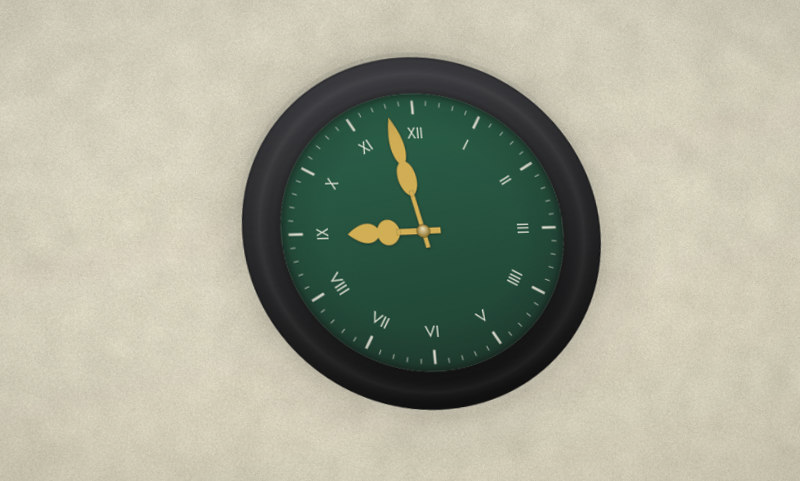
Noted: {"hour": 8, "minute": 58}
